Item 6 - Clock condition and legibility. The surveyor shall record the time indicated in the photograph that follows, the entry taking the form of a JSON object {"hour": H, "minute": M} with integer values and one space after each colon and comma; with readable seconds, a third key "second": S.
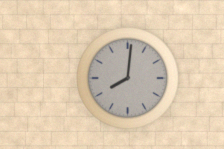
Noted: {"hour": 8, "minute": 1}
